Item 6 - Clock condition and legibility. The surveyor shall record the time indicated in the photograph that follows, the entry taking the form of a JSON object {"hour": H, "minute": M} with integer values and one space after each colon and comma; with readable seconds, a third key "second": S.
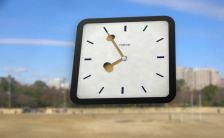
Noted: {"hour": 7, "minute": 55}
